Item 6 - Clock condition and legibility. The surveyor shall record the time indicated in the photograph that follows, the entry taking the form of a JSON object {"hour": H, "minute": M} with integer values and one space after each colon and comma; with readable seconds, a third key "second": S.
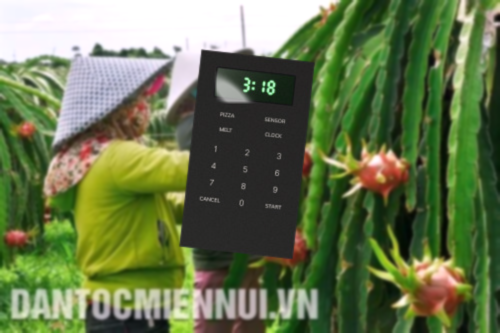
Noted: {"hour": 3, "minute": 18}
